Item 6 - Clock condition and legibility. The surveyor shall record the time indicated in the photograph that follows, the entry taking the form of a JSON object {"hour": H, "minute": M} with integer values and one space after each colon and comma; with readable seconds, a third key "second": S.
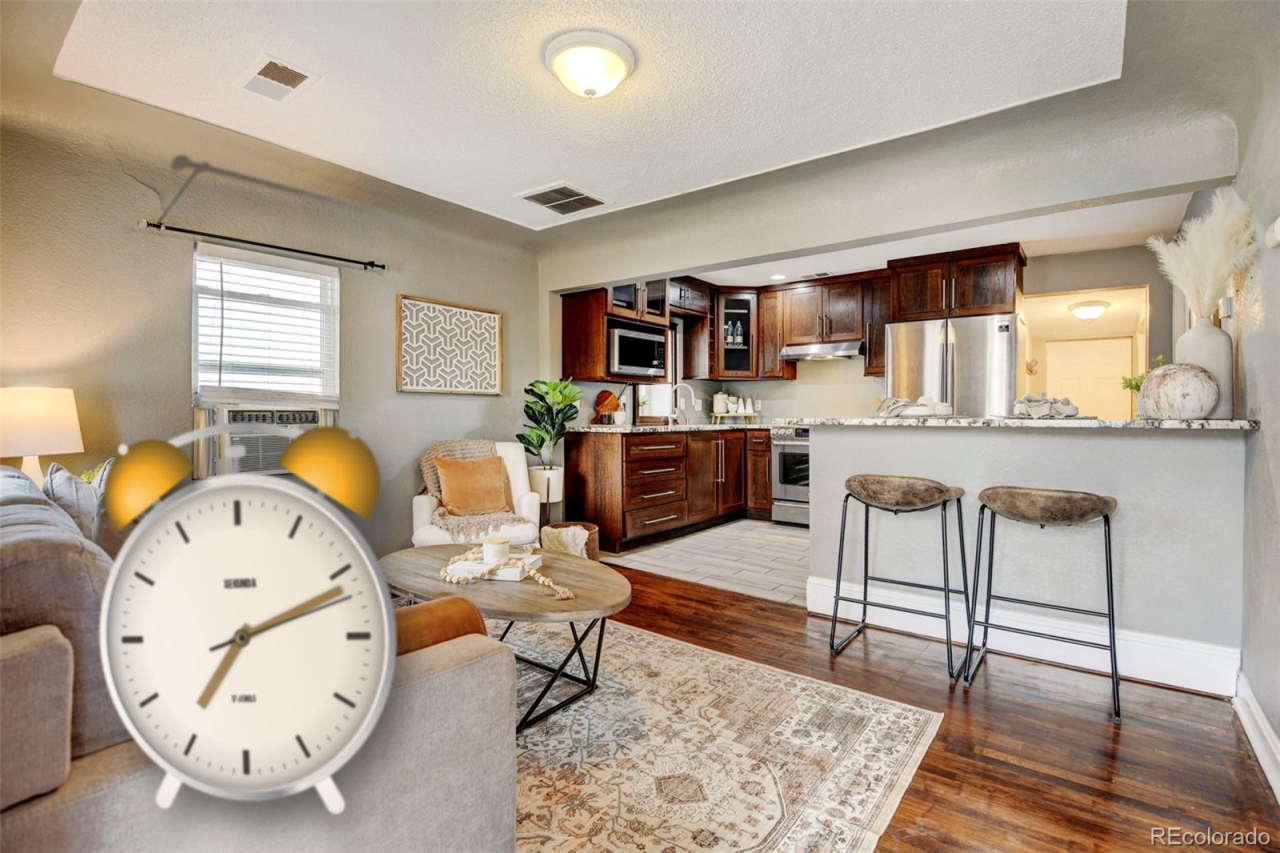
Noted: {"hour": 7, "minute": 11, "second": 12}
